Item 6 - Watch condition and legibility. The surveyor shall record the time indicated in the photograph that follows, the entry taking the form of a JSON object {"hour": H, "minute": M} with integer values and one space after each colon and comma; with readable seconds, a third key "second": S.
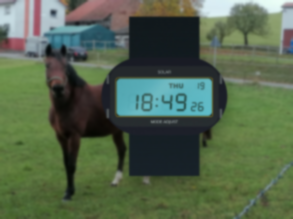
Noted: {"hour": 18, "minute": 49}
